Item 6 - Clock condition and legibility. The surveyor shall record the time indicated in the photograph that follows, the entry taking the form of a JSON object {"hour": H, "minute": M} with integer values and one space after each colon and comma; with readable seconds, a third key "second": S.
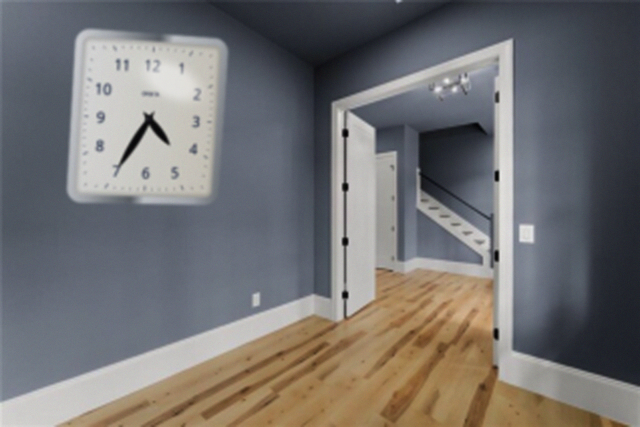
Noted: {"hour": 4, "minute": 35}
